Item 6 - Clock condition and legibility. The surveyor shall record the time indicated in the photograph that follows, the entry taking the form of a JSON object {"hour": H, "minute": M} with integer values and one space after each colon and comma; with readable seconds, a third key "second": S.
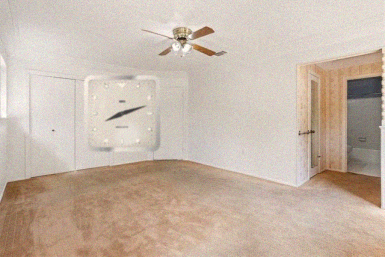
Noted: {"hour": 8, "minute": 12}
